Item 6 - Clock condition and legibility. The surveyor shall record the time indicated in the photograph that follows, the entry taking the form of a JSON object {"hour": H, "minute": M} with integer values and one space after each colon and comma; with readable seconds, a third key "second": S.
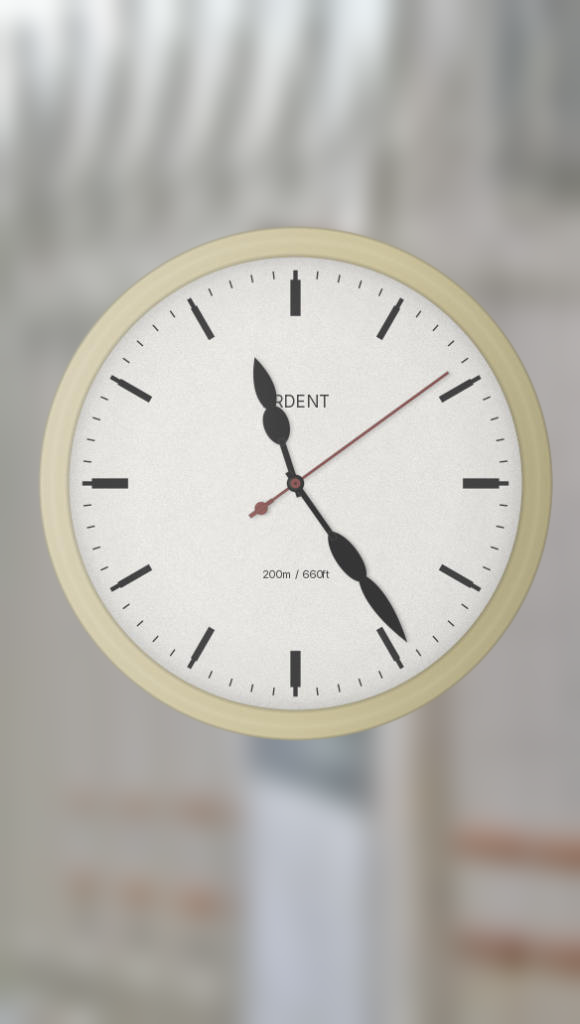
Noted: {"hour": 11, "minute": 24, "second": 9}
